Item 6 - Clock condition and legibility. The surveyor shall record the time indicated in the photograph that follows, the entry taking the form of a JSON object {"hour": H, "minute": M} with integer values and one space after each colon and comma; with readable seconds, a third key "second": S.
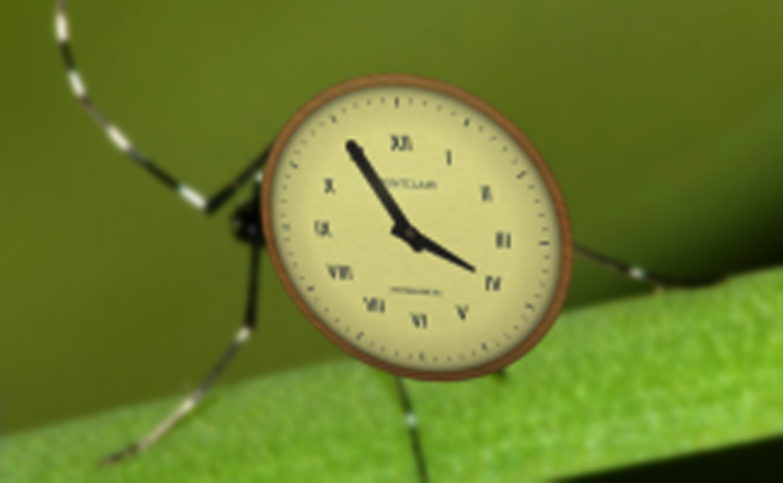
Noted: {"hour": 3, "minute": 55}
